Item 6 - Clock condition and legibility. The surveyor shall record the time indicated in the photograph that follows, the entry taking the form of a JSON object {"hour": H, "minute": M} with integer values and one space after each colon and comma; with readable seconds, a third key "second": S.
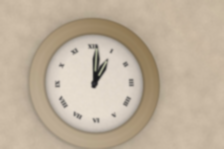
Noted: {"hour": 1, "minute": 1}
